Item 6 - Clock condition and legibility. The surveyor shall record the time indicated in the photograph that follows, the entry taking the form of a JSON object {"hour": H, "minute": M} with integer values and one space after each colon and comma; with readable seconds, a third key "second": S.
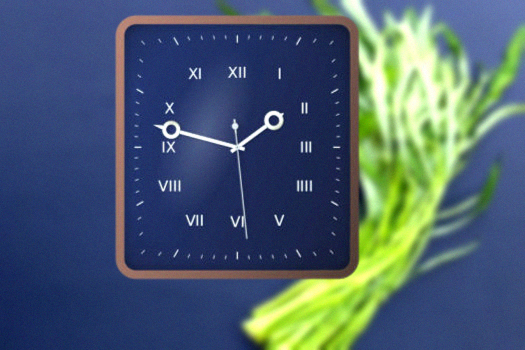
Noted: {"hour": 1, "minute": 47, "second": 29}
